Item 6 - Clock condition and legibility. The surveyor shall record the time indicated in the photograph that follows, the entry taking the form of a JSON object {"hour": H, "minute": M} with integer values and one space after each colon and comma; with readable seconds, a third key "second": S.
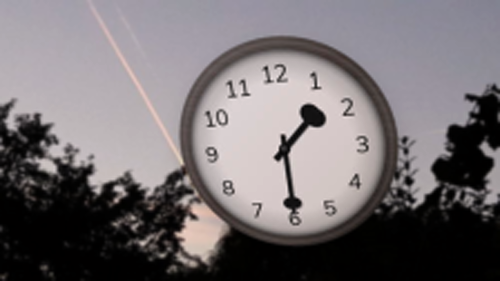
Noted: {"hour": 1, "minute": 30}
